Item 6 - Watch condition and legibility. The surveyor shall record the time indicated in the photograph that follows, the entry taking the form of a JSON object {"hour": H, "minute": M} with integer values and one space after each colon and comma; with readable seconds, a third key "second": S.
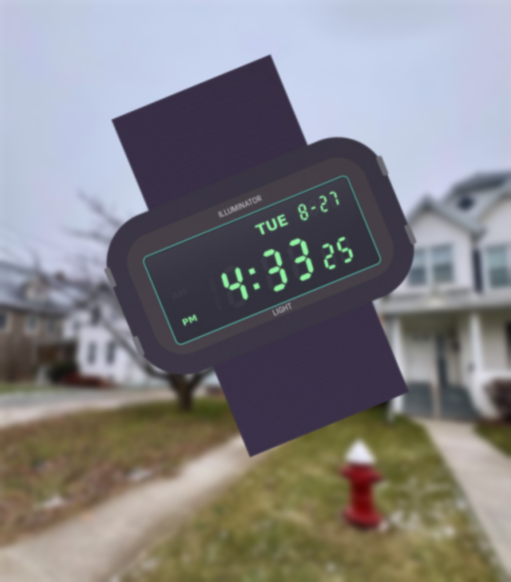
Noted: {"hour": 4, "minute": 33, "second": 25}
